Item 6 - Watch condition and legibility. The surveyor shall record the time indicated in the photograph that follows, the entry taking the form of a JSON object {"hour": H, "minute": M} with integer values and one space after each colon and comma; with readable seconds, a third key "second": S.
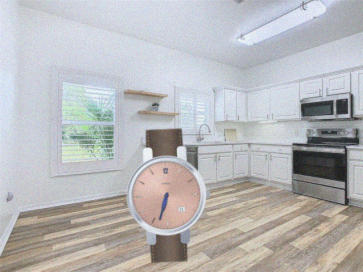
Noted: {"hour": 6, "minute": 33}
